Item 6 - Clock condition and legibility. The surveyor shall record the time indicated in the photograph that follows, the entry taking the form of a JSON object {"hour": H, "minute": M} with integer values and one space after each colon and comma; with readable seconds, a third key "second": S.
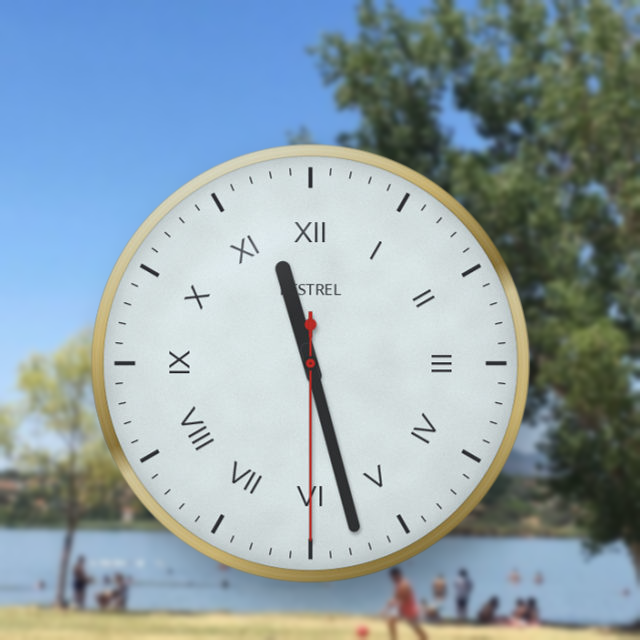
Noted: {"hour": 11, "minute": 27, "second": 30}
